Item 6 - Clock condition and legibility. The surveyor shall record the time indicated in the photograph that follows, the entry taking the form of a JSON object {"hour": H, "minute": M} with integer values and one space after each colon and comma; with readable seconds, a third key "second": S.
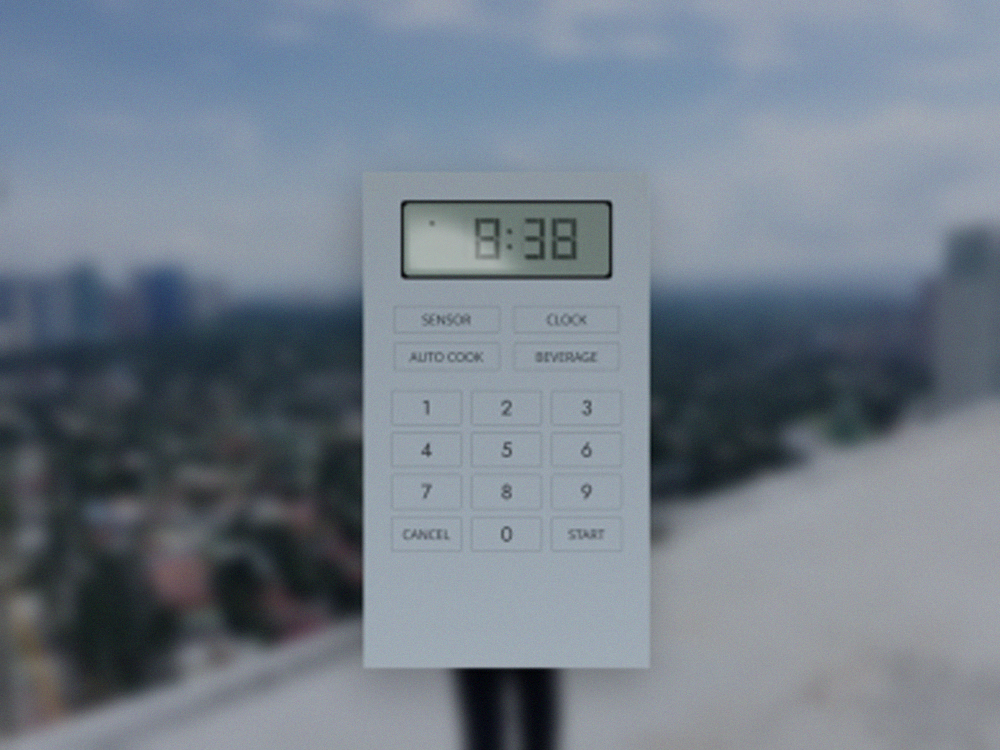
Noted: {"hour": 8, "minute": 38}
